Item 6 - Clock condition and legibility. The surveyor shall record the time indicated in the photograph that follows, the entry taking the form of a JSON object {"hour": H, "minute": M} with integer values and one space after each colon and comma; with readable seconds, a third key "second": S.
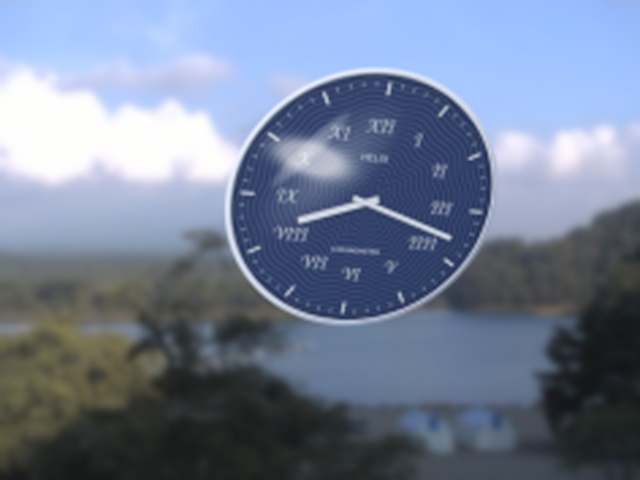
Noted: {"hour": 8, "minute": 18}
